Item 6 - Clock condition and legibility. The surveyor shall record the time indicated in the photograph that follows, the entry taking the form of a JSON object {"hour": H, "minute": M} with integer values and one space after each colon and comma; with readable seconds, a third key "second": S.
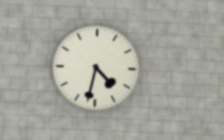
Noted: {"hour": 4, "minute": 32}
